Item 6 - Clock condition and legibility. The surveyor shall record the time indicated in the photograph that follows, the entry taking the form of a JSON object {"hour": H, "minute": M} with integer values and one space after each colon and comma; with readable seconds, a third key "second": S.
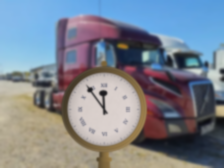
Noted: {"hour": 11, "minute": 54}
